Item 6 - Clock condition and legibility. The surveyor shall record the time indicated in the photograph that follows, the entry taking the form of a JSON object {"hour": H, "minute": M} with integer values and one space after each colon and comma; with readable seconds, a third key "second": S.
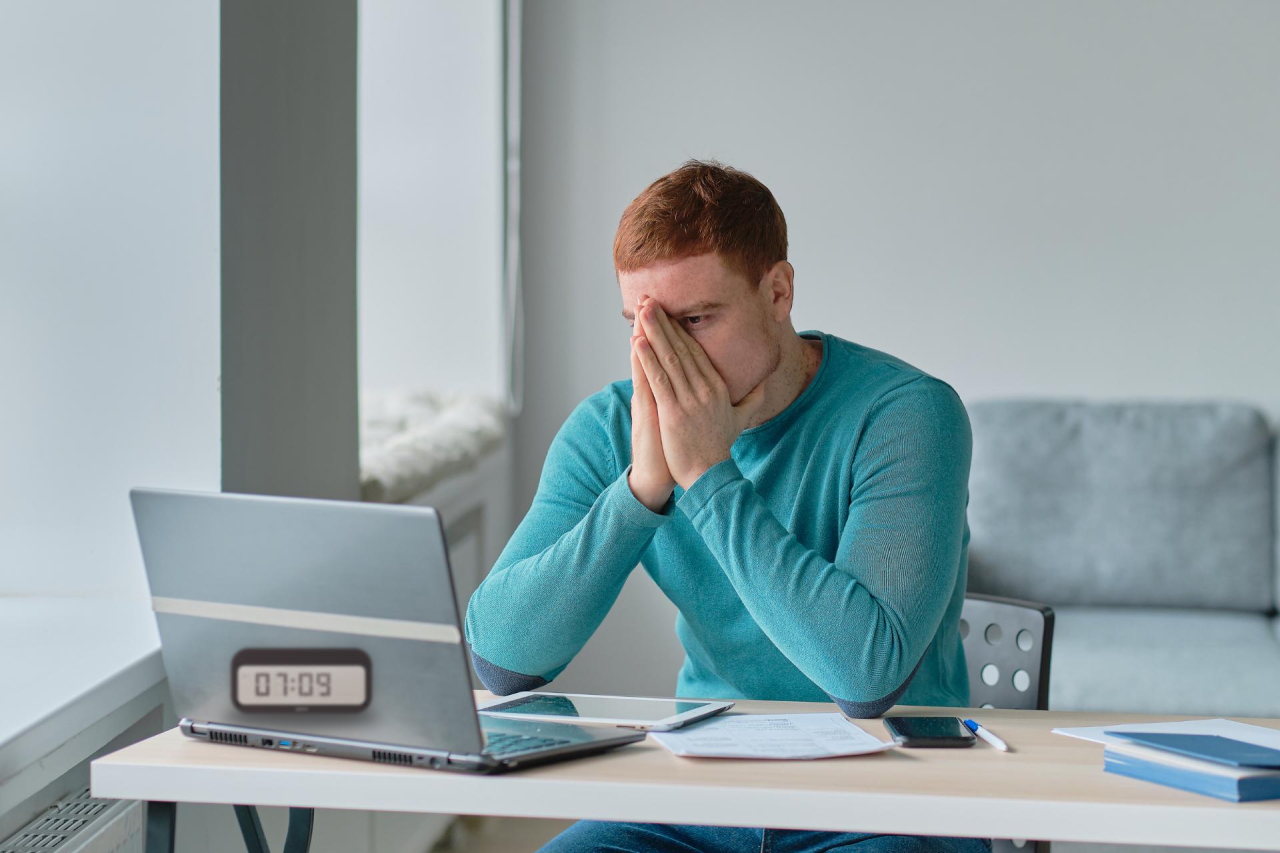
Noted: {"hour": 7, "minute": 9}
